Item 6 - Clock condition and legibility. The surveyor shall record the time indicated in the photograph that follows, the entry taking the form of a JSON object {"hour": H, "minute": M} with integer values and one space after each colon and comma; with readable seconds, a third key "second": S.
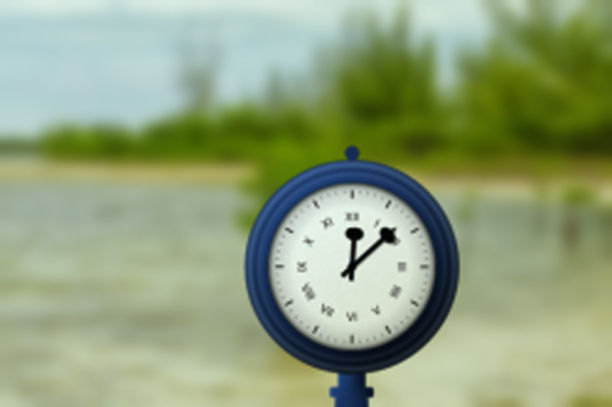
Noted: {"hour": 12, "minute": 8}
